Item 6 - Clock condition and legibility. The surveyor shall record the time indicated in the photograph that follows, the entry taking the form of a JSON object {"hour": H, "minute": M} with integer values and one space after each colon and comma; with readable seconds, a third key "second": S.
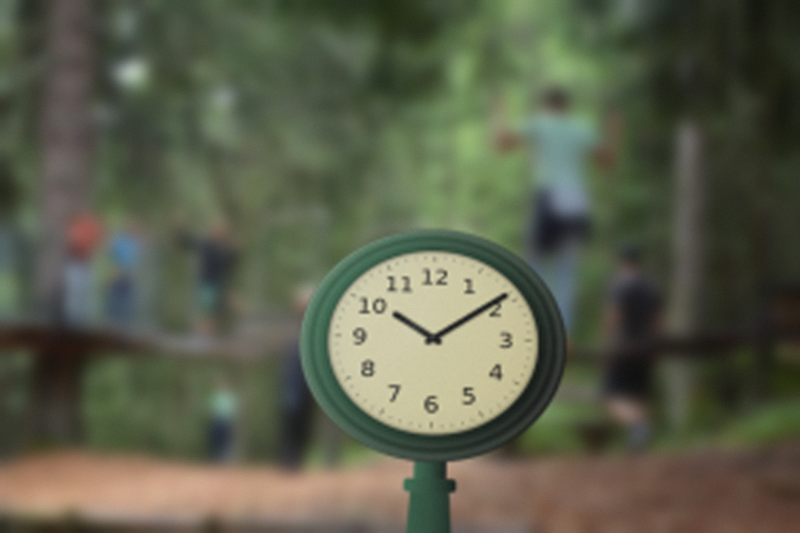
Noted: {"hour": 10, "minute": 9}
